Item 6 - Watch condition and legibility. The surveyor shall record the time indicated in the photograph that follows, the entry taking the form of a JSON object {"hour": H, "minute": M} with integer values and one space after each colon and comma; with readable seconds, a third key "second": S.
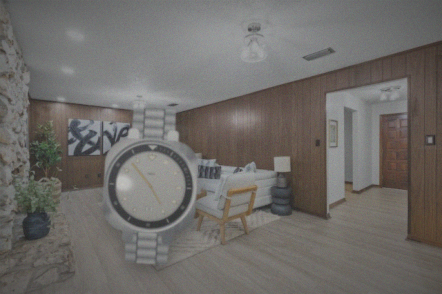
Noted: {"hour": 4, "minute": 53}
